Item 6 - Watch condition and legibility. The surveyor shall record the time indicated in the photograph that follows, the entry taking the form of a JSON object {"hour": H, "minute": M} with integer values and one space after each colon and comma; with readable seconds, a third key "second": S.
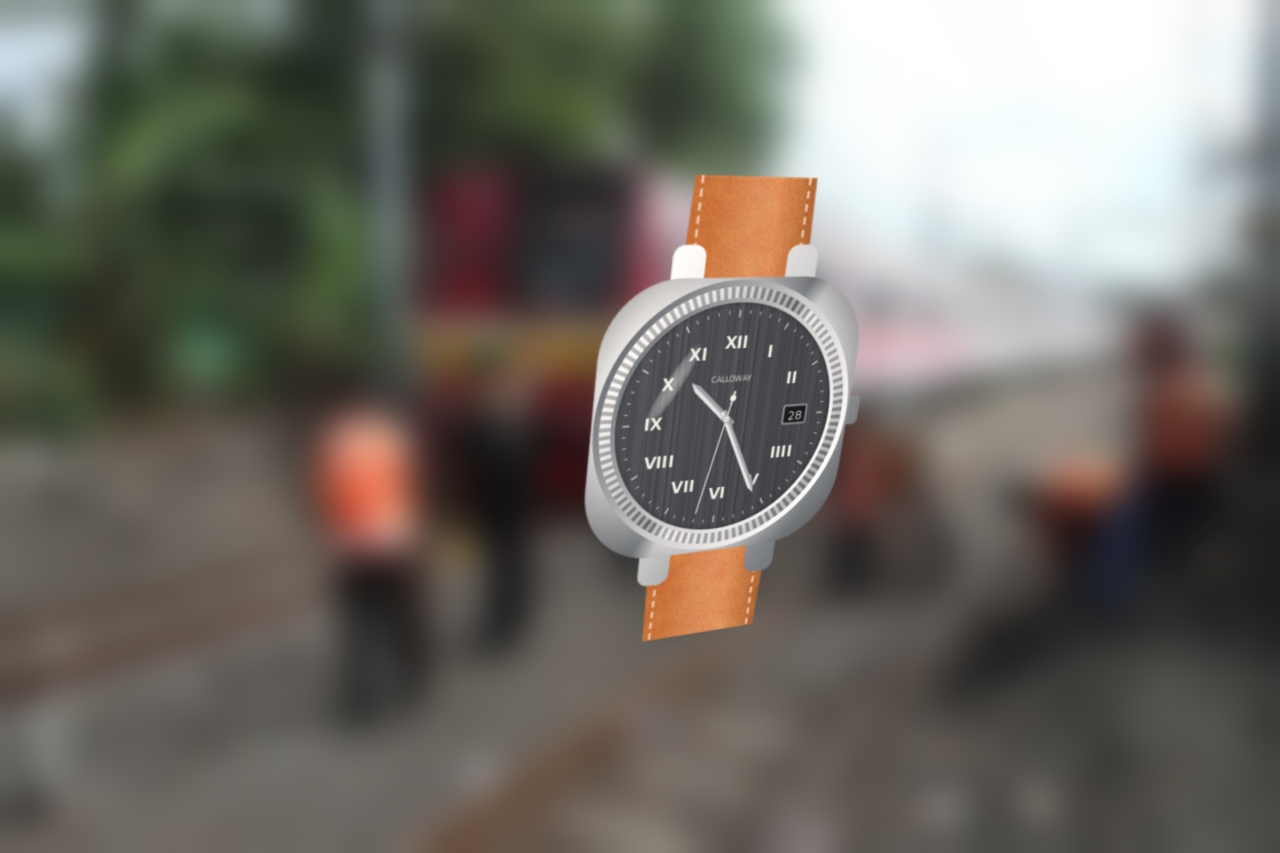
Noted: {"hour": 10, "minute": 25, "second": 32}
